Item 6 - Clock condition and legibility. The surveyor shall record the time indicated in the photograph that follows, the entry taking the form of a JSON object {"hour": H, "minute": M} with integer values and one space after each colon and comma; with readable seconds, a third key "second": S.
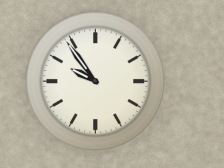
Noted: {"hour": 9, "minute": 54}
